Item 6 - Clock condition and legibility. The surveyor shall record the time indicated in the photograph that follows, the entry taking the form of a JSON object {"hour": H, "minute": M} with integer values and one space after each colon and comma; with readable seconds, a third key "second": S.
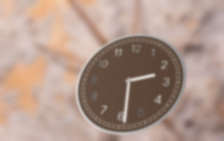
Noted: {"hour": 2, "minute": 29}
